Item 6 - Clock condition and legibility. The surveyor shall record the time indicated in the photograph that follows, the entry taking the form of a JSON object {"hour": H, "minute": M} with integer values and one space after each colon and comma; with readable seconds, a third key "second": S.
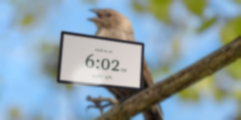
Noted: {"hour": 6, "minute": 2}
